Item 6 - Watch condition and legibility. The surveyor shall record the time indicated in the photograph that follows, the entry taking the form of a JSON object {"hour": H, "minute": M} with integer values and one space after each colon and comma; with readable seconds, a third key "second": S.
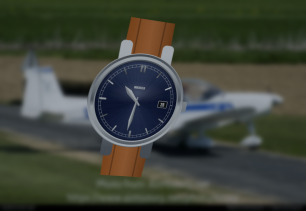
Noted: {"hour": 10, "minute": 31}
